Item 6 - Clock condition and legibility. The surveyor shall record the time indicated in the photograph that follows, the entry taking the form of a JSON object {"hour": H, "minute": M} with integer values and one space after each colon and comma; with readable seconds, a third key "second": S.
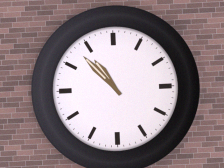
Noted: {"hour": 10, "minute": 53}
